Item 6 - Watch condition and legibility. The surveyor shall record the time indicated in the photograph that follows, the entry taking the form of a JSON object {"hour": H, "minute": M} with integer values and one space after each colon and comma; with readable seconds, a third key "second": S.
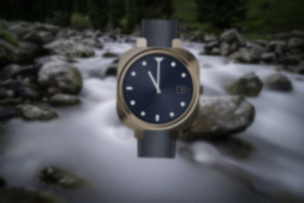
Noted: {"hour": 11, "minute": 0}
